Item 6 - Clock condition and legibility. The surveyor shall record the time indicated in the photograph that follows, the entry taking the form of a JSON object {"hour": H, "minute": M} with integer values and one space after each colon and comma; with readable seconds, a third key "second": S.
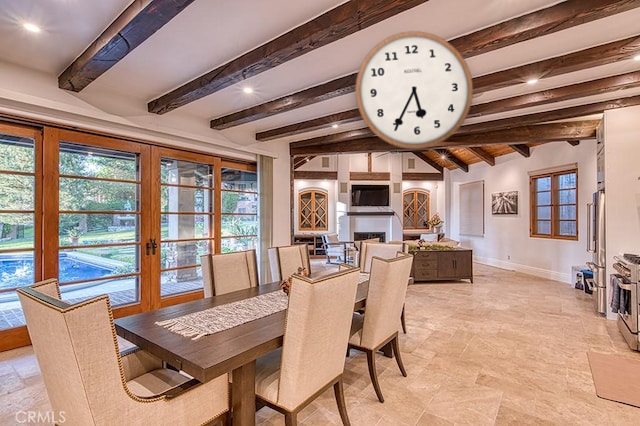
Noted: {"hour": 5, "minute": 35}
